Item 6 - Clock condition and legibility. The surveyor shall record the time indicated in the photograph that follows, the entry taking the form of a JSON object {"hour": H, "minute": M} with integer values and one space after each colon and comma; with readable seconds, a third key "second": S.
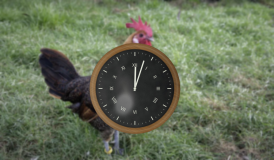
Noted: {"hour": 12, "minute": 3}
